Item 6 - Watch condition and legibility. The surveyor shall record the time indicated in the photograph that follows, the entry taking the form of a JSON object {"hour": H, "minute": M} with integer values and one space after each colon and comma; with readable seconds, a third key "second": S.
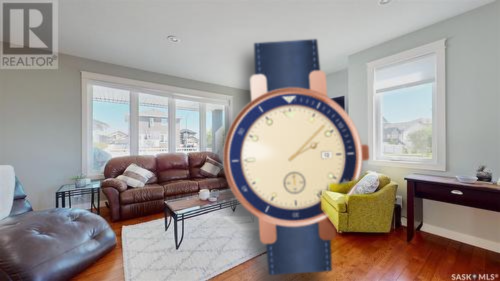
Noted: {"hour": 2, "minute": 8}
